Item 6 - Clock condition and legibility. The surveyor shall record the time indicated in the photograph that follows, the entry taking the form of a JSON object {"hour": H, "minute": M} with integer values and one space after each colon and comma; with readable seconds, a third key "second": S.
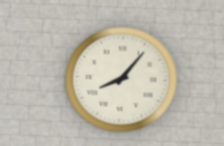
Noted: {"hour": 8, "minute": 6}
